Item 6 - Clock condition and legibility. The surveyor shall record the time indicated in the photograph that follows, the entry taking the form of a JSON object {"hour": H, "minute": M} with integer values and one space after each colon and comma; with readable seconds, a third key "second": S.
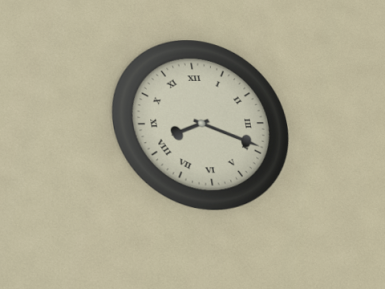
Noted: {"hour": 8, "minute": 19}
